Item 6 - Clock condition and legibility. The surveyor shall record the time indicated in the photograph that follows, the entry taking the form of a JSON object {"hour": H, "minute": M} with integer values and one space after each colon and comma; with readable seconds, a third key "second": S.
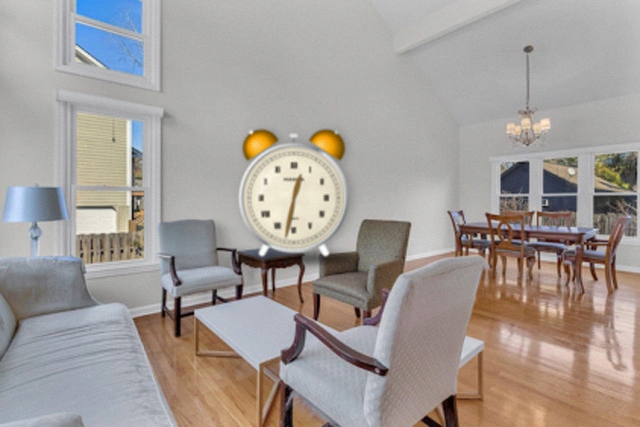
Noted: {"hour": 12, "minute": 32}
